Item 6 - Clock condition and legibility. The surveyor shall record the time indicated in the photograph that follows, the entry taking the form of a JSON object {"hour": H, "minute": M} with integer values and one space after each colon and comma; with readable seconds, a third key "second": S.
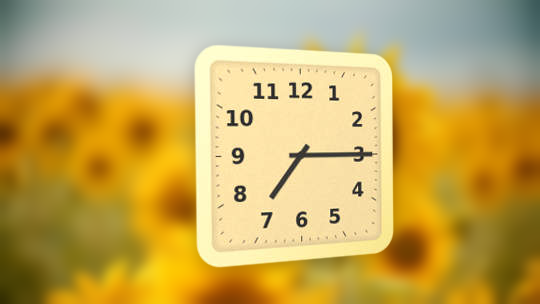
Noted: {"hour": 7, "minute": 15}
